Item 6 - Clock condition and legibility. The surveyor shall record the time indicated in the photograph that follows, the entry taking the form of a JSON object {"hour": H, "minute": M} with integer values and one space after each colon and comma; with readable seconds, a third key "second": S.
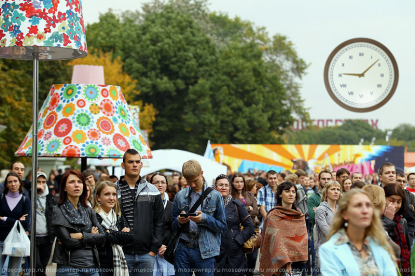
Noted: {"hour": 9, "minute": 8}
